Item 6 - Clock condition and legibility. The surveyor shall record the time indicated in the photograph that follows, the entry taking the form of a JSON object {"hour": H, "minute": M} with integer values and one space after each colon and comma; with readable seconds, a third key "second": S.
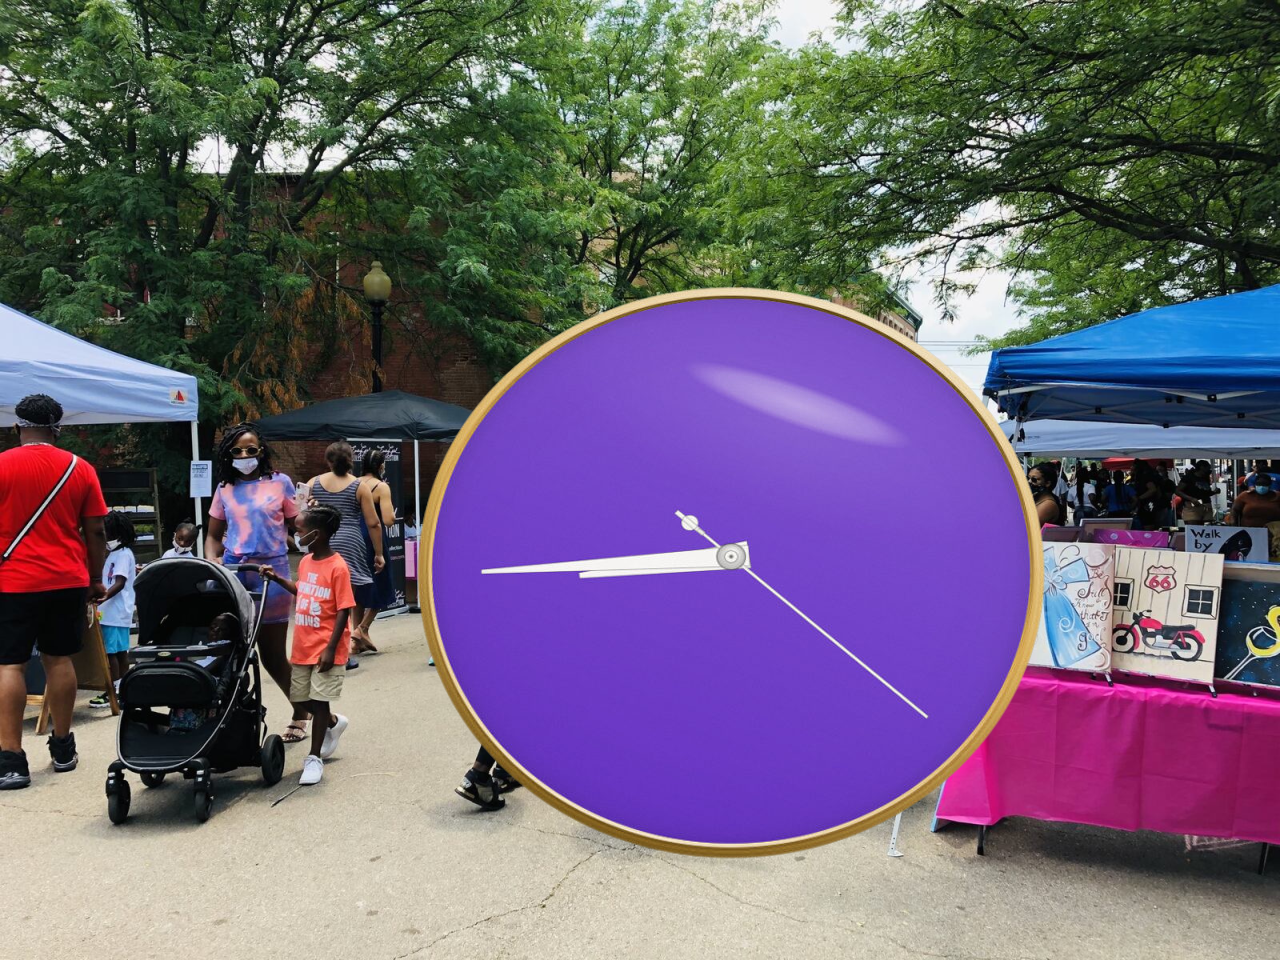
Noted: {"hour": 8, "minute": 44, "second": 22}
